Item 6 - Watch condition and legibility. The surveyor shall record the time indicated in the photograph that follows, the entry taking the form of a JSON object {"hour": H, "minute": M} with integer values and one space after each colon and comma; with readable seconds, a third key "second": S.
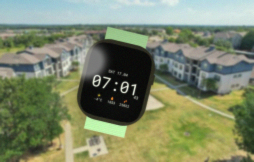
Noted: {"hour": 7, "minute": 1}
